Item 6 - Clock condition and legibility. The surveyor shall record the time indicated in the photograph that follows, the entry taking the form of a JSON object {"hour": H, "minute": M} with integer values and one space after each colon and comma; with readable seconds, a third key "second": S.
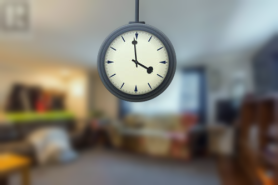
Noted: {"hour": 3, "minute": 59}
